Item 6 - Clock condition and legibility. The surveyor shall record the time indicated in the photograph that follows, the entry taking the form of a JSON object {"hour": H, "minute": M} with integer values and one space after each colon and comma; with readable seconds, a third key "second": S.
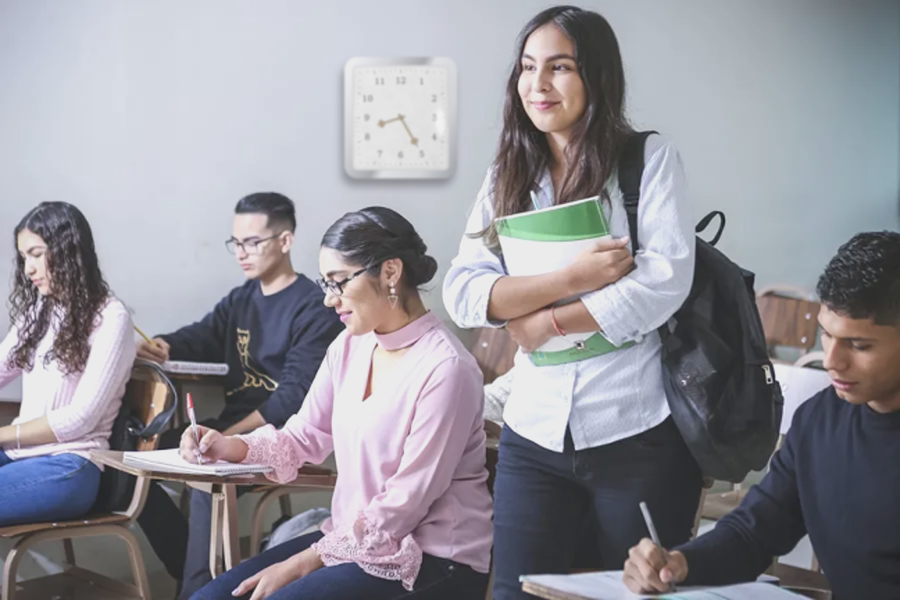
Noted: {"hour": 8, "minute": 25}
